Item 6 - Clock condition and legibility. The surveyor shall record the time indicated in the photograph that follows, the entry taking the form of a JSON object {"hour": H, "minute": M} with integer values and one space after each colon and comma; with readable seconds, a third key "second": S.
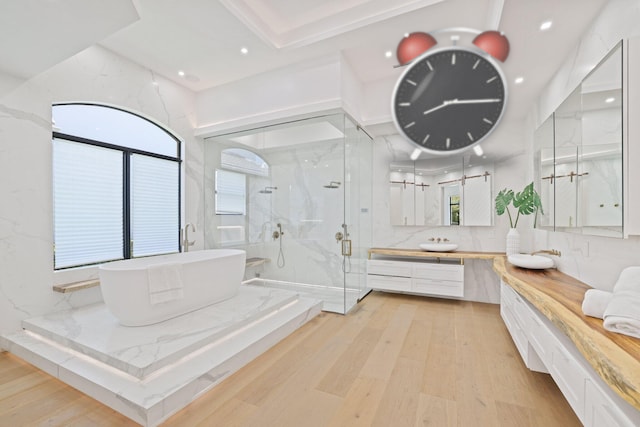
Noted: {"hour": 8, "minute": 15}
